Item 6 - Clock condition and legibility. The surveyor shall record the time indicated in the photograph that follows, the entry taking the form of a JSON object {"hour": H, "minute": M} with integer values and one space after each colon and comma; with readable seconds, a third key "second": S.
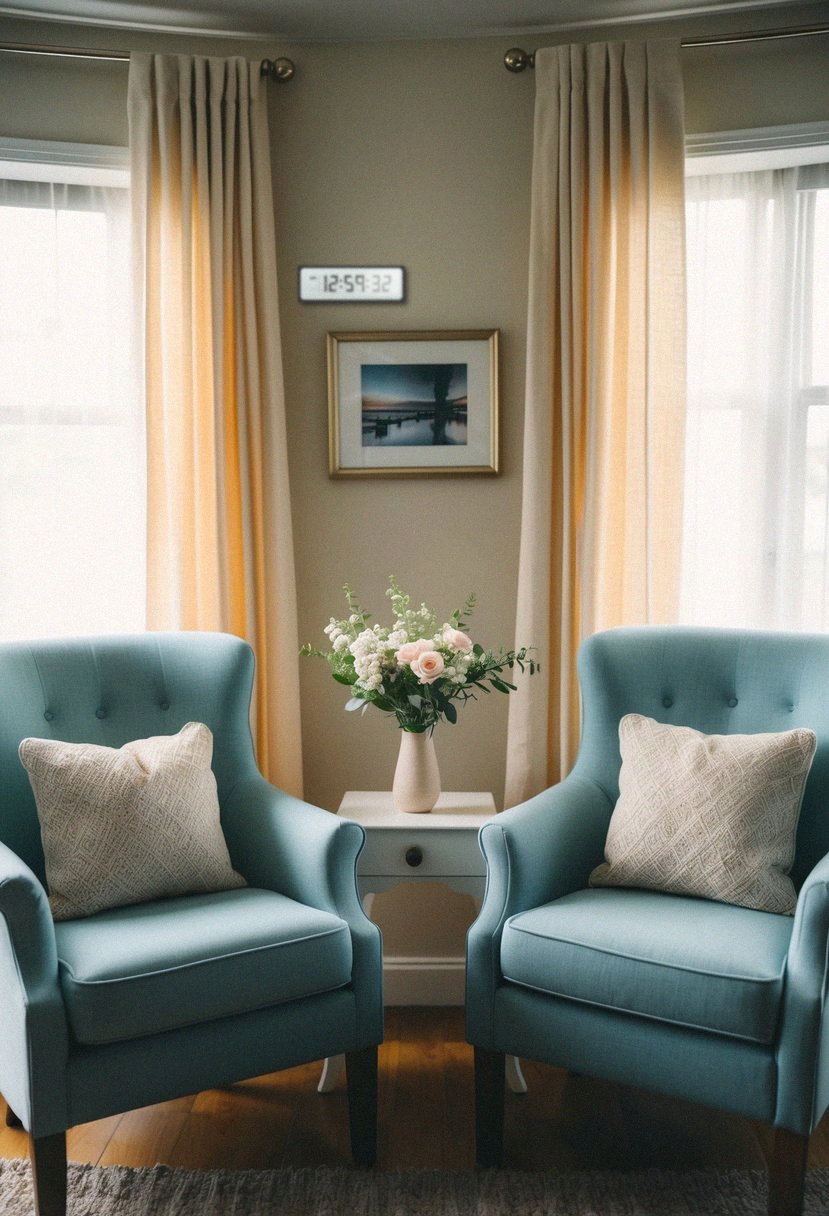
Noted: {"hour": 12, "minute": 59, "second": 32}
